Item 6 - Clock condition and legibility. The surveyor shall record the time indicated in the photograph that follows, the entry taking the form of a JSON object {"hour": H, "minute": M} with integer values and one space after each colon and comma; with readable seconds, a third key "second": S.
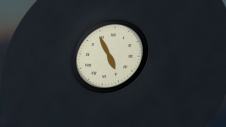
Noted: {"hour": 4, "minute": 54}
